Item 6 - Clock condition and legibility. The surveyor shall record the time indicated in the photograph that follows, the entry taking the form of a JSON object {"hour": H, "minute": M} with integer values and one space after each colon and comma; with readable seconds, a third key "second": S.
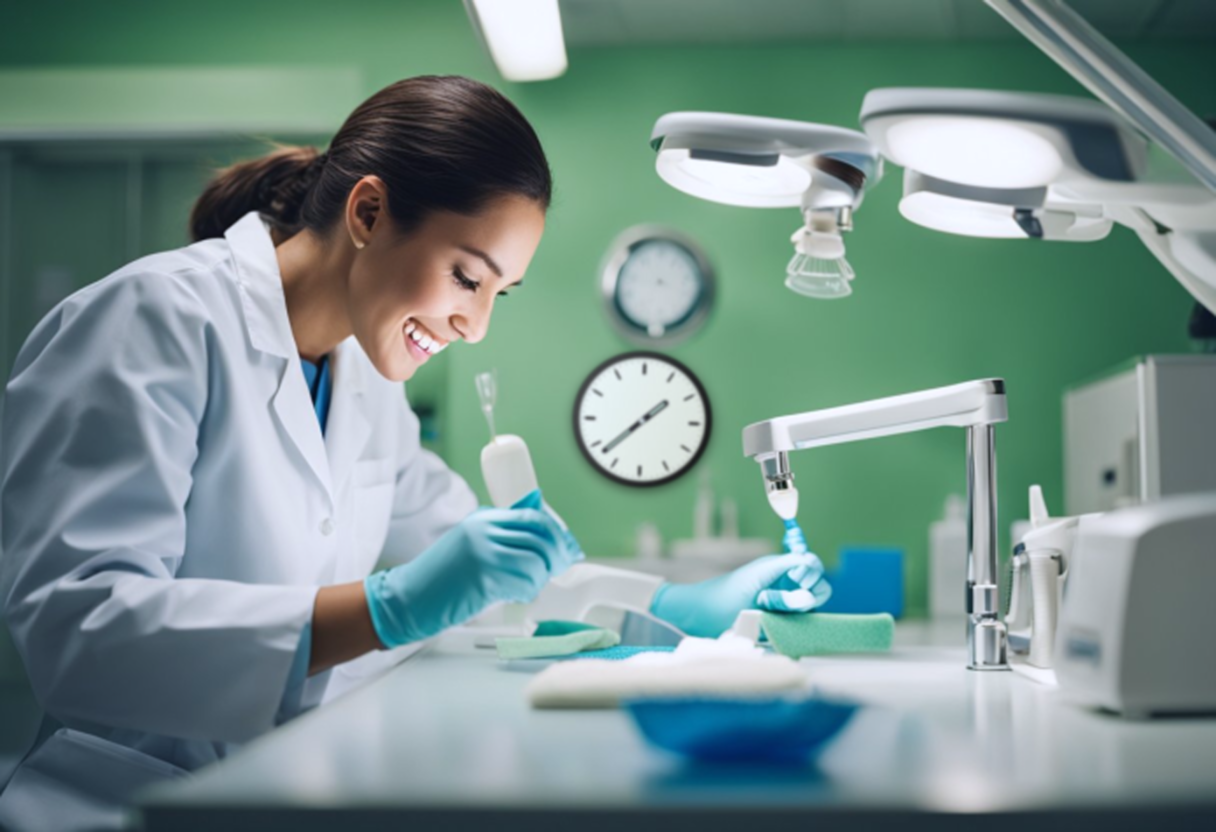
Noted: {"hour": 1, "minute": 38}
